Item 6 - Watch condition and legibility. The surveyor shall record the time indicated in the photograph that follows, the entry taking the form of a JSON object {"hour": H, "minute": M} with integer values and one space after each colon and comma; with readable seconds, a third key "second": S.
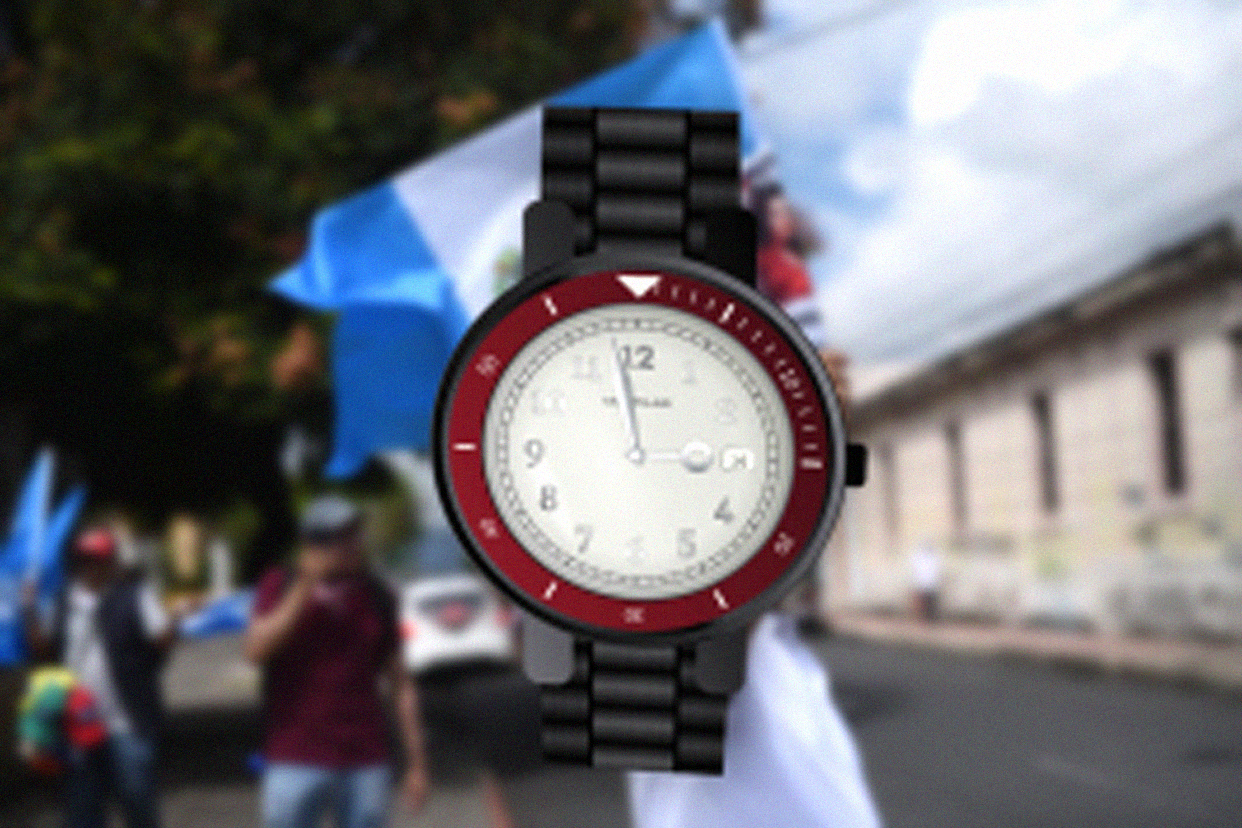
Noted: {"hour": 2, "minute": 58}
